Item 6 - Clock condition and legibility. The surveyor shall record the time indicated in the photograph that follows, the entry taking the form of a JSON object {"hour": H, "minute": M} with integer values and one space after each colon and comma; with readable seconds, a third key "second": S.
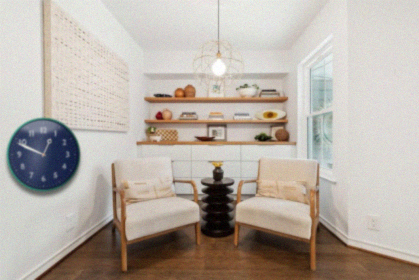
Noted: {"hour": 12, "minute": 49}
